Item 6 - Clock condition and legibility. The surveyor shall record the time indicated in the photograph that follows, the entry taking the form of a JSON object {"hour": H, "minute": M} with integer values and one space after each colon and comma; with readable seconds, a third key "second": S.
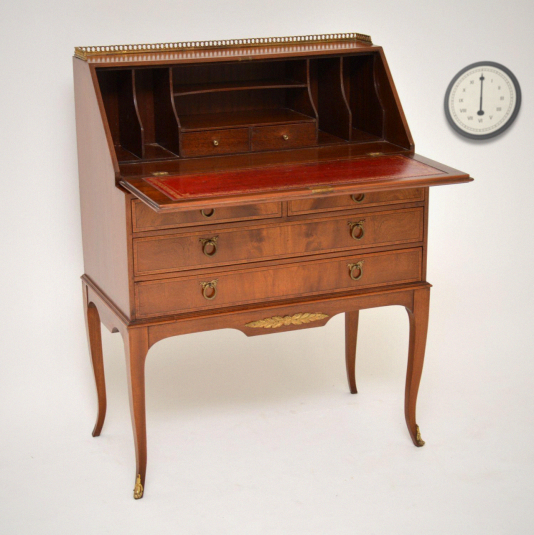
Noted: {"hour": 6, "minute": 0}
